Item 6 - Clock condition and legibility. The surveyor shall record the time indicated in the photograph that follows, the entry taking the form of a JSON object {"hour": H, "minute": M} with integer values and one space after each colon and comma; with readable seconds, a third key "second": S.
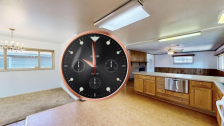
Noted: {"hour": 9, "minute": 59}
